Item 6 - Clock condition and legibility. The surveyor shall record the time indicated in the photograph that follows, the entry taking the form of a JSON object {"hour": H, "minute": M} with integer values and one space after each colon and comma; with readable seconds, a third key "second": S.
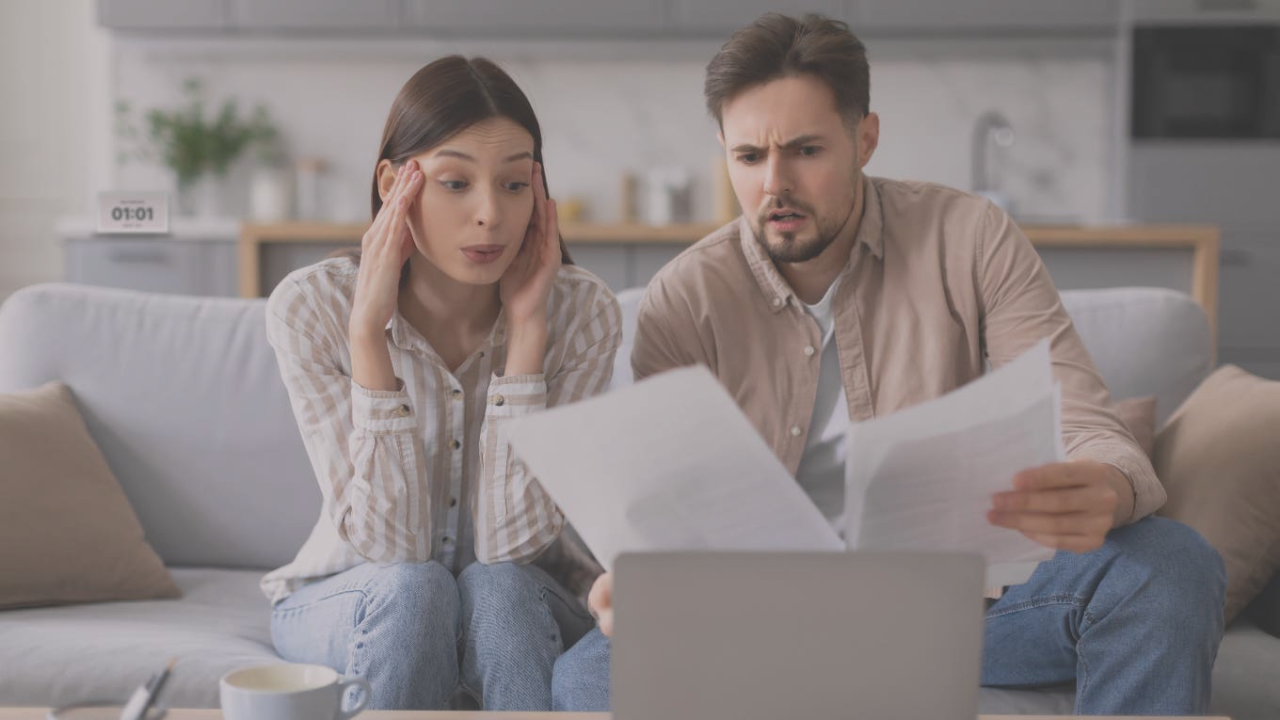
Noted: {"hour": 1, "minute": 1}
